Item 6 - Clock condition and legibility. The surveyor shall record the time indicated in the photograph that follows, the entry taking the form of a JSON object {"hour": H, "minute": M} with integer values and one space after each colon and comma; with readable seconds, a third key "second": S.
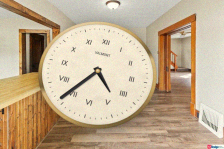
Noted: {"hour": 4, "minute": 36}
